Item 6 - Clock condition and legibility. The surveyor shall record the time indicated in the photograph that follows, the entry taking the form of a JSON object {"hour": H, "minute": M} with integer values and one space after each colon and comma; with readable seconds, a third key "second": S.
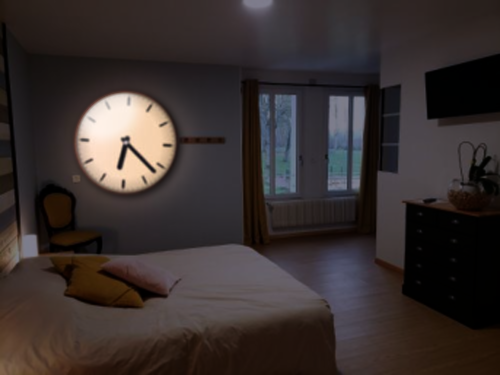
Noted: {"hour": 6, "minute": 22}
